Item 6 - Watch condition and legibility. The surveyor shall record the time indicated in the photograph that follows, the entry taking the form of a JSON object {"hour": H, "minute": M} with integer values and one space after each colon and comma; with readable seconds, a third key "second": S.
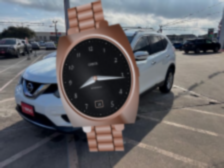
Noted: {"hour": 8, "minute": 16}
